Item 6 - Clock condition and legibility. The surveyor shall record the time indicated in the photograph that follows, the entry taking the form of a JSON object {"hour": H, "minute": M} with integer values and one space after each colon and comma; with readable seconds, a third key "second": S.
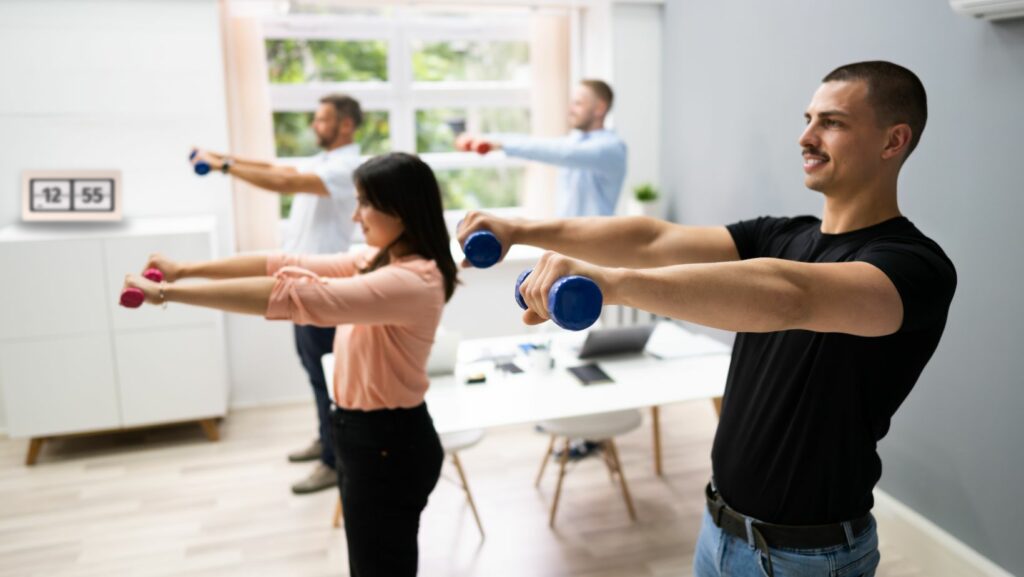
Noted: {"hour": 12, "minute": 55}
